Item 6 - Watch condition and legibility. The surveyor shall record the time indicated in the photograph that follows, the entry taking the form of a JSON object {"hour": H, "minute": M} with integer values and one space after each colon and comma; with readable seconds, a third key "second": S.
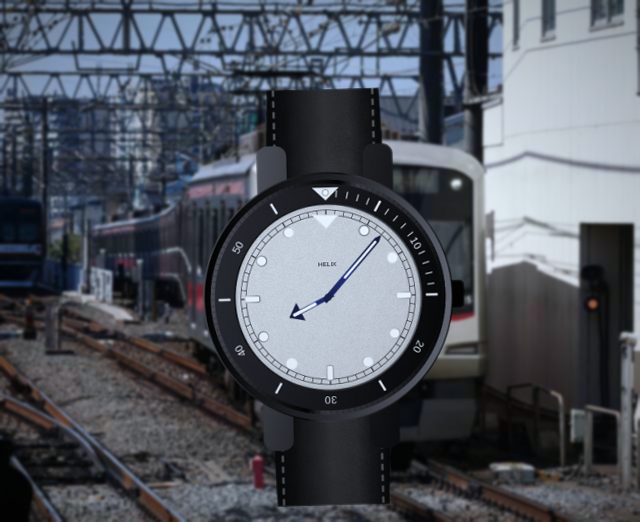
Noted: {"hour": 8, "minute": 7}
